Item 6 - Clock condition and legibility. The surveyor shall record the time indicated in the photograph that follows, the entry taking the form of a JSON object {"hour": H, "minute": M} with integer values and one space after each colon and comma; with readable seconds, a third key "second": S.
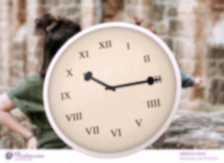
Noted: {"hour": 10, "minute": 15}
